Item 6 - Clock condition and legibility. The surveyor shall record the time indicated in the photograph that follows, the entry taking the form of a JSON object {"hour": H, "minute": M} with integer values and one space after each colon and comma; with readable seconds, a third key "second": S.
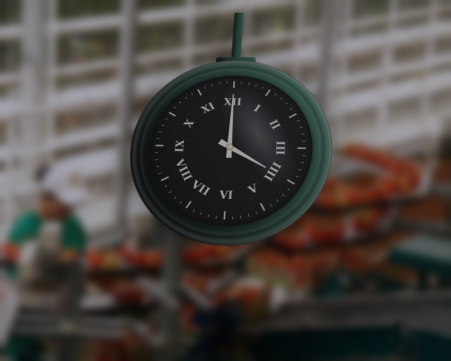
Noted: {"hour": 4, "minute": 0}
